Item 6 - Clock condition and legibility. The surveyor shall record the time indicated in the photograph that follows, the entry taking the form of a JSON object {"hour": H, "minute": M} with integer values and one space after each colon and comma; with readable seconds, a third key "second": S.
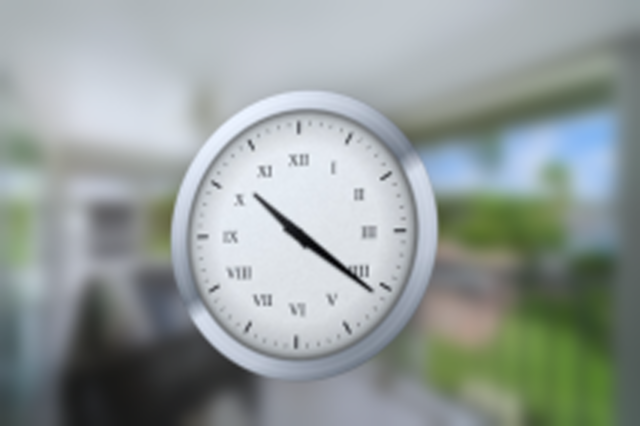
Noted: {"hour": 10, "minute": 21}
